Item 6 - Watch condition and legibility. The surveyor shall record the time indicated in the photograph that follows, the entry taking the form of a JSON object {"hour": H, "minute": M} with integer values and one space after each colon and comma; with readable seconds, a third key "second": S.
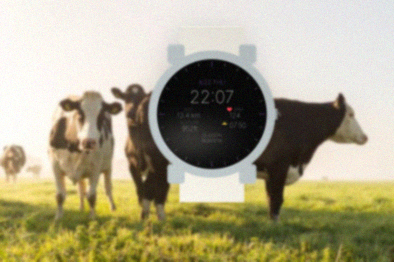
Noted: {"hour": 22, "minute": 7}
